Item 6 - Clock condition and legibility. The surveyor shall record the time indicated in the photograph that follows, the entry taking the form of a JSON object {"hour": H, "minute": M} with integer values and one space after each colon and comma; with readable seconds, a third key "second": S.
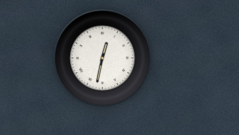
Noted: {"hour": 12, "minute": 32}
